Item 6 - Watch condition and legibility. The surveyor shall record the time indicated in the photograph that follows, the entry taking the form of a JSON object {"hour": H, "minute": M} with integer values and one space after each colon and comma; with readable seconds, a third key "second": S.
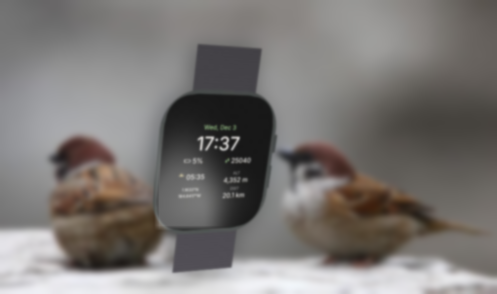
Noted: {"hour": 17, "minute": 37}
